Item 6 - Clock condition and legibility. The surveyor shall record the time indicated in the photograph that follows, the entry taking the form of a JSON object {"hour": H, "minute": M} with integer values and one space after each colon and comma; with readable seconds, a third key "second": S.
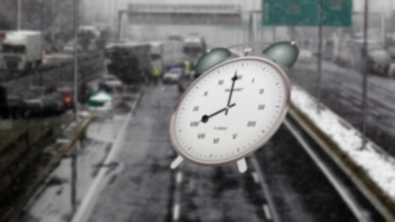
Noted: {"hour": 7, "minute": 59}
